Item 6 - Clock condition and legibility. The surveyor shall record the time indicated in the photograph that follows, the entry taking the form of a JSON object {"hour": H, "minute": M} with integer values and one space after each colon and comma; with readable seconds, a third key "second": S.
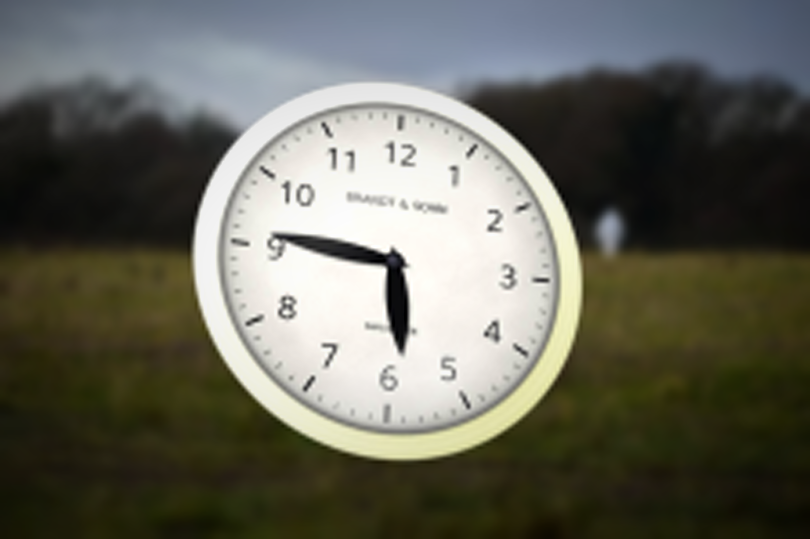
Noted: {"hour": 5, "minute": 46}
